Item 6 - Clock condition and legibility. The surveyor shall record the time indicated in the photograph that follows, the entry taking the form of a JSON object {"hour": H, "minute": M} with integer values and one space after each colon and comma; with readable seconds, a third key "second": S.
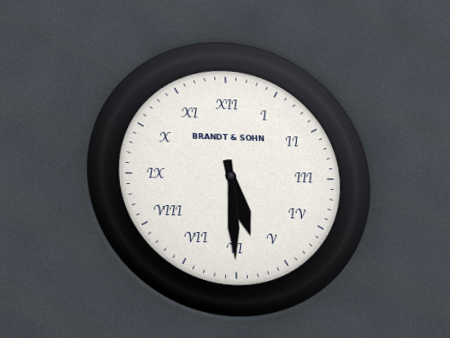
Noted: {"hour": 5, "minute": 30}
